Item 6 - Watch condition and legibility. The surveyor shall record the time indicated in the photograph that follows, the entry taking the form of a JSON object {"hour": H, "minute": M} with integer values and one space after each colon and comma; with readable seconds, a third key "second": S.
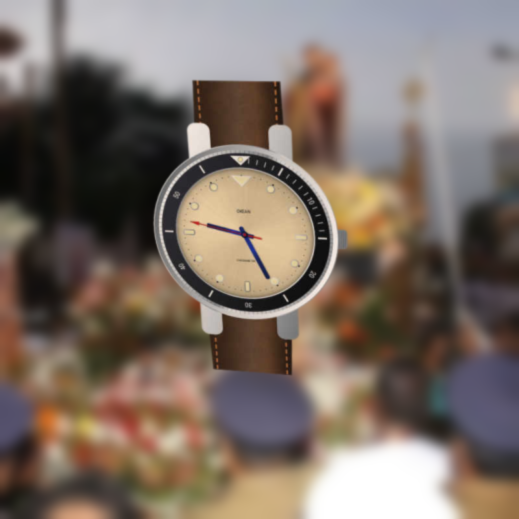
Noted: {"hour": 9, "minute": 25, "second": 47}
